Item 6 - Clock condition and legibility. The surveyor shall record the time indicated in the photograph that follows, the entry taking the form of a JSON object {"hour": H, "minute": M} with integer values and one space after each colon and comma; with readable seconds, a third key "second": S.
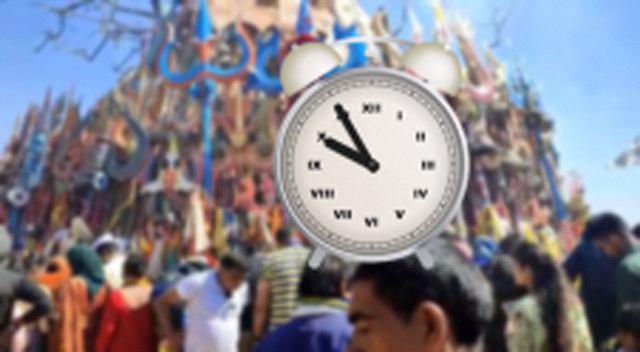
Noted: {"hour": 9, "minute": 55}
